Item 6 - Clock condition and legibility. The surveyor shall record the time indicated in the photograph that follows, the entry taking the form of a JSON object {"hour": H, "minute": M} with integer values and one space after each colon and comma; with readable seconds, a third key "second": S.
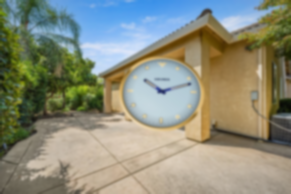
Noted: {"hour": 10, "minute": 12}
